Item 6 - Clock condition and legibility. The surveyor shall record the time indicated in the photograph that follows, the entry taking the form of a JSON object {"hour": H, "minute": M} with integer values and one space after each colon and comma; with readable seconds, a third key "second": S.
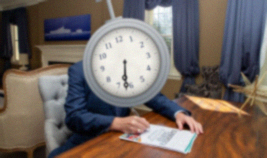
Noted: {"hour": 6, "minute": 32}
